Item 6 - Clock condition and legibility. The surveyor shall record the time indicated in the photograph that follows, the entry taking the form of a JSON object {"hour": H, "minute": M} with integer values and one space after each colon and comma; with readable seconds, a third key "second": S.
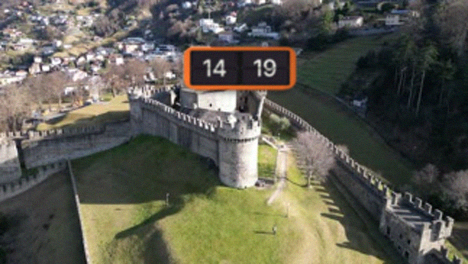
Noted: {"hour": 14, "minute": 19}
